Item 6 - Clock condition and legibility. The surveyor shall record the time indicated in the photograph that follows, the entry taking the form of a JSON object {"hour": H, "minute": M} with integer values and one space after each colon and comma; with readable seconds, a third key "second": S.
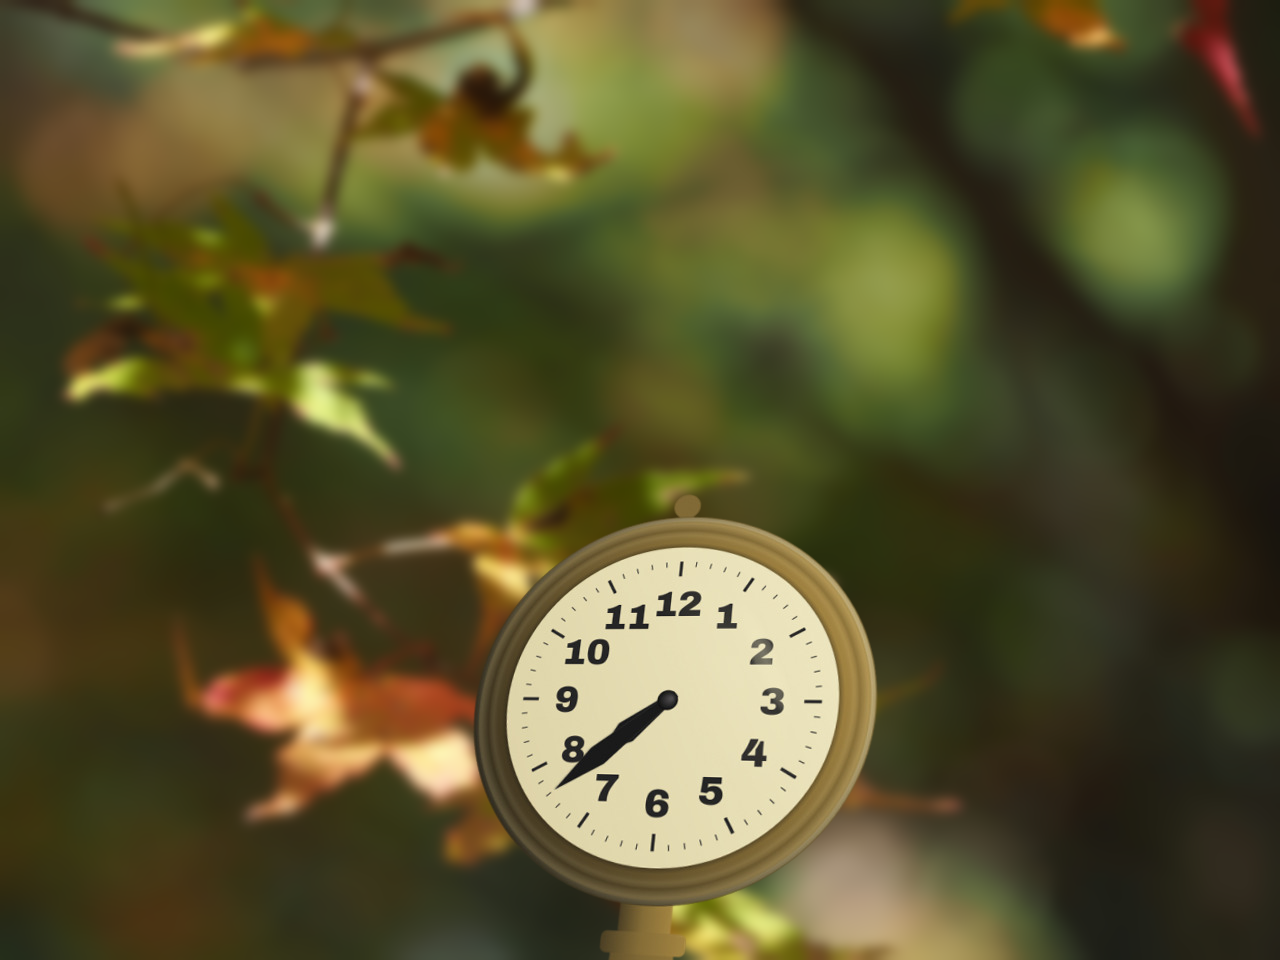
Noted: {"hour": 7, "minute": 38}
